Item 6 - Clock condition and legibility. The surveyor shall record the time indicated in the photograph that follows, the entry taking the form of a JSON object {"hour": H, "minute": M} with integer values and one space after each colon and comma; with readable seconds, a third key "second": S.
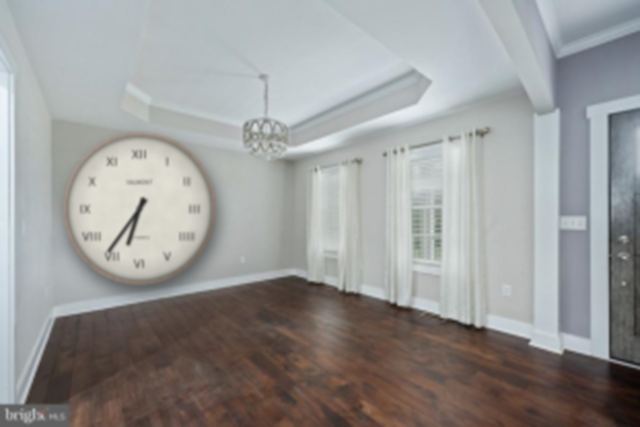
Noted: {"hour": 6, "minute": 36}
